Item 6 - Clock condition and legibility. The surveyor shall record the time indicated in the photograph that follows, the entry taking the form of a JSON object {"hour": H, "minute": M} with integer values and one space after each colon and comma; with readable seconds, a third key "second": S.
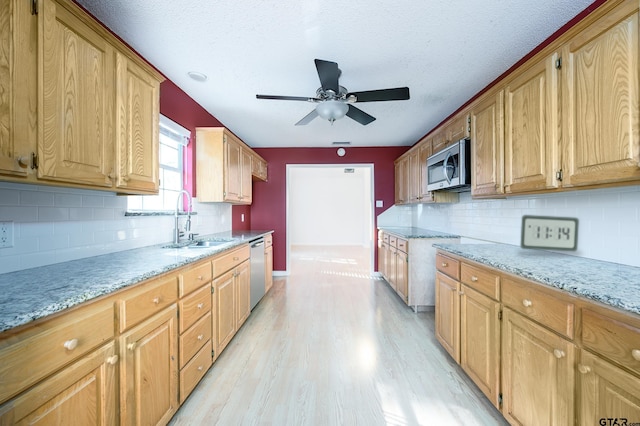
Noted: {"hour": 11, "minute": 14}
